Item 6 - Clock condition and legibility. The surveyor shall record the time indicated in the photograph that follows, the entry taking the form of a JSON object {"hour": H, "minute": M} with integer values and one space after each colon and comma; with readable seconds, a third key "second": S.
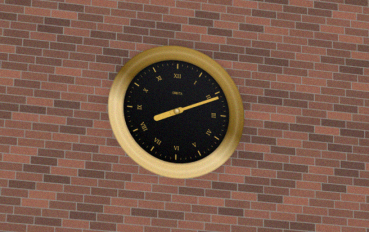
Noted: {"hour": 8, "minute": 11}
